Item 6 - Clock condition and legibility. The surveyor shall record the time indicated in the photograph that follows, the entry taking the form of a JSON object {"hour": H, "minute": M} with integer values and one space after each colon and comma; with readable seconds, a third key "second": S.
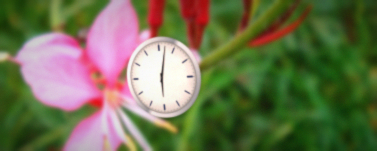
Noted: {"hour": 6, "minute": 2}
